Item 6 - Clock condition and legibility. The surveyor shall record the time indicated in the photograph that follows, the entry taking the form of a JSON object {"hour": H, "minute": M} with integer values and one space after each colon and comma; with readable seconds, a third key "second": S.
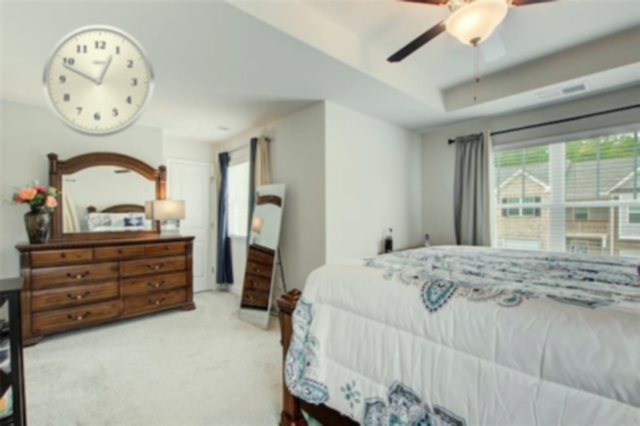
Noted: {"hour": 12, "minute": 49}
